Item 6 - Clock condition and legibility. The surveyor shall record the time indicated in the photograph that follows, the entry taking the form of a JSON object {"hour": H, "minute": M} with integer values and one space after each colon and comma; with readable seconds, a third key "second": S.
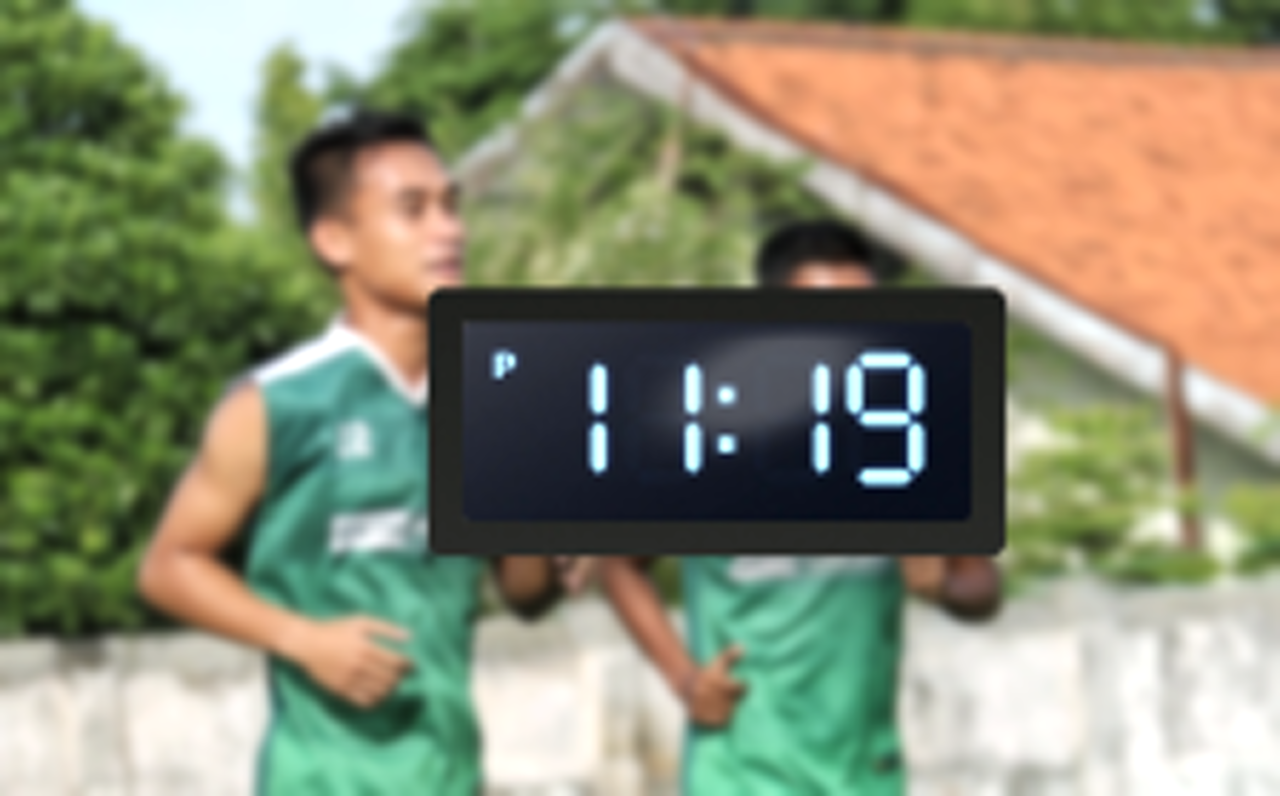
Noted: {"hour": 11, "minute": 19}
